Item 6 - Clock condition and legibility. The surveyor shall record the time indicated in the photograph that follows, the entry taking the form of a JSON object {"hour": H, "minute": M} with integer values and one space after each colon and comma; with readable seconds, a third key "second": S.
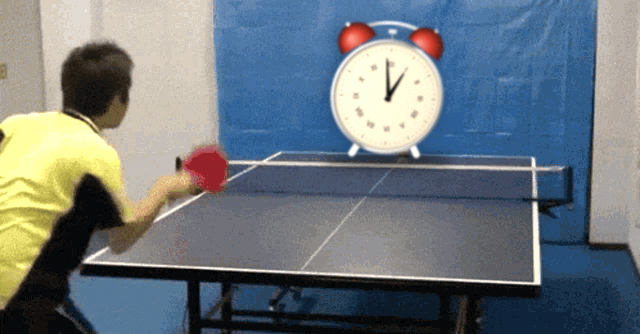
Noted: {"hour": 12, "minute": 59}
